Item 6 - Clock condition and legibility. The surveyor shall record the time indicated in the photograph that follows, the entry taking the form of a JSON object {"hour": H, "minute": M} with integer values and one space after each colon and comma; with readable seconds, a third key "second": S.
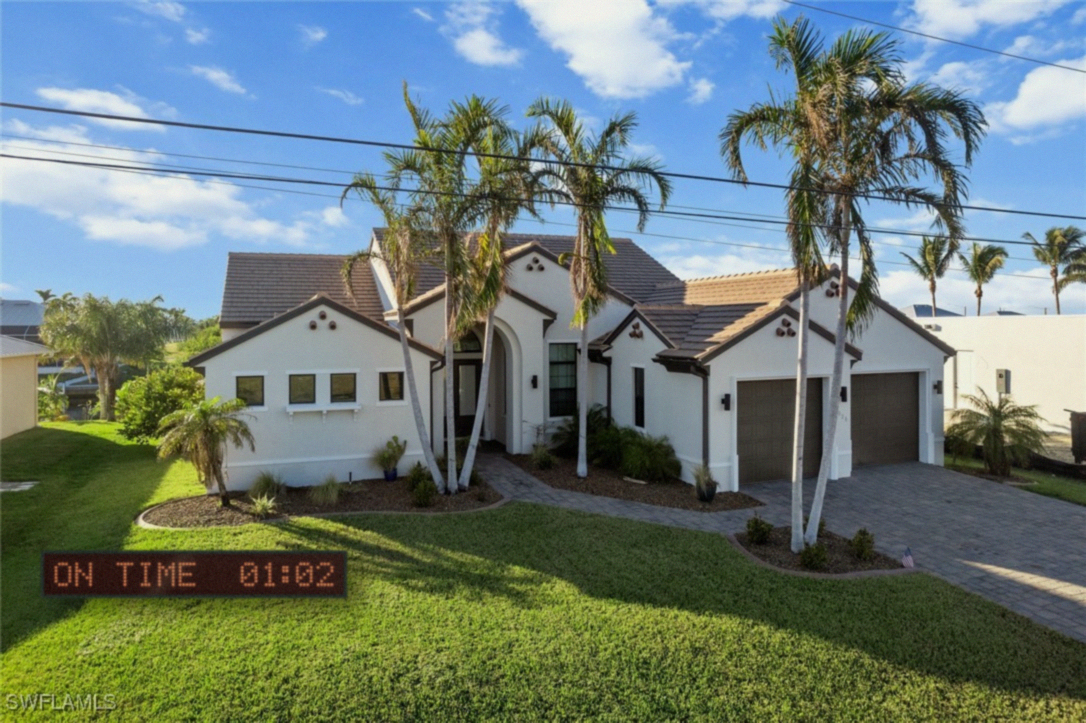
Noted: {"hour": 1, "minute": 2}
